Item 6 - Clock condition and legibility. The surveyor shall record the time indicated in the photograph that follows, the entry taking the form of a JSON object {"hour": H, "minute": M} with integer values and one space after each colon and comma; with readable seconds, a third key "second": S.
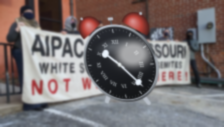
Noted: {"hour": 10, "minute": 23}
